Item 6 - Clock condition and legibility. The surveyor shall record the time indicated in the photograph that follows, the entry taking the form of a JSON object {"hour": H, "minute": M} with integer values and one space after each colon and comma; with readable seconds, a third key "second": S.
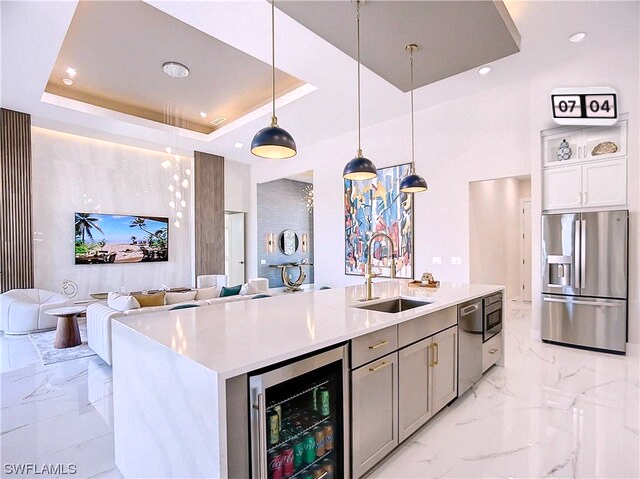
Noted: {"hour": 7, "minute": 4}
